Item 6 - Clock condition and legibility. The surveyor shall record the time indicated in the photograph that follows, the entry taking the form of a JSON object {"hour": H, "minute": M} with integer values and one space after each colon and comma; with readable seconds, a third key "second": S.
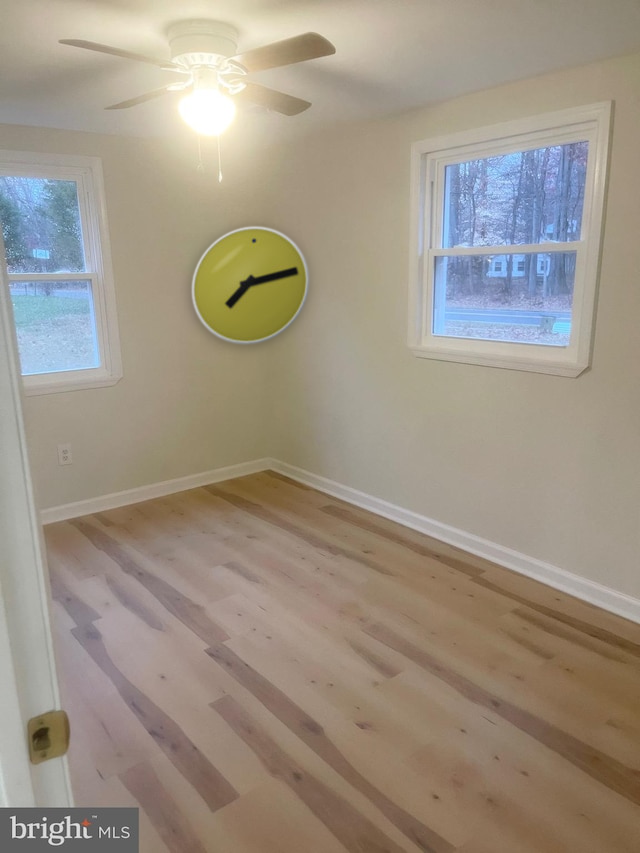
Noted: {"hour": 7, "minute": 12}
